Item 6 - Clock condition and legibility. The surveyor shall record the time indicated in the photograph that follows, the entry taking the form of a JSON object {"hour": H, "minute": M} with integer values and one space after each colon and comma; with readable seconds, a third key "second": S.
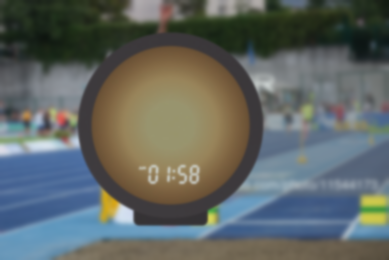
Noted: {"hour": 1, "minute": 58}
